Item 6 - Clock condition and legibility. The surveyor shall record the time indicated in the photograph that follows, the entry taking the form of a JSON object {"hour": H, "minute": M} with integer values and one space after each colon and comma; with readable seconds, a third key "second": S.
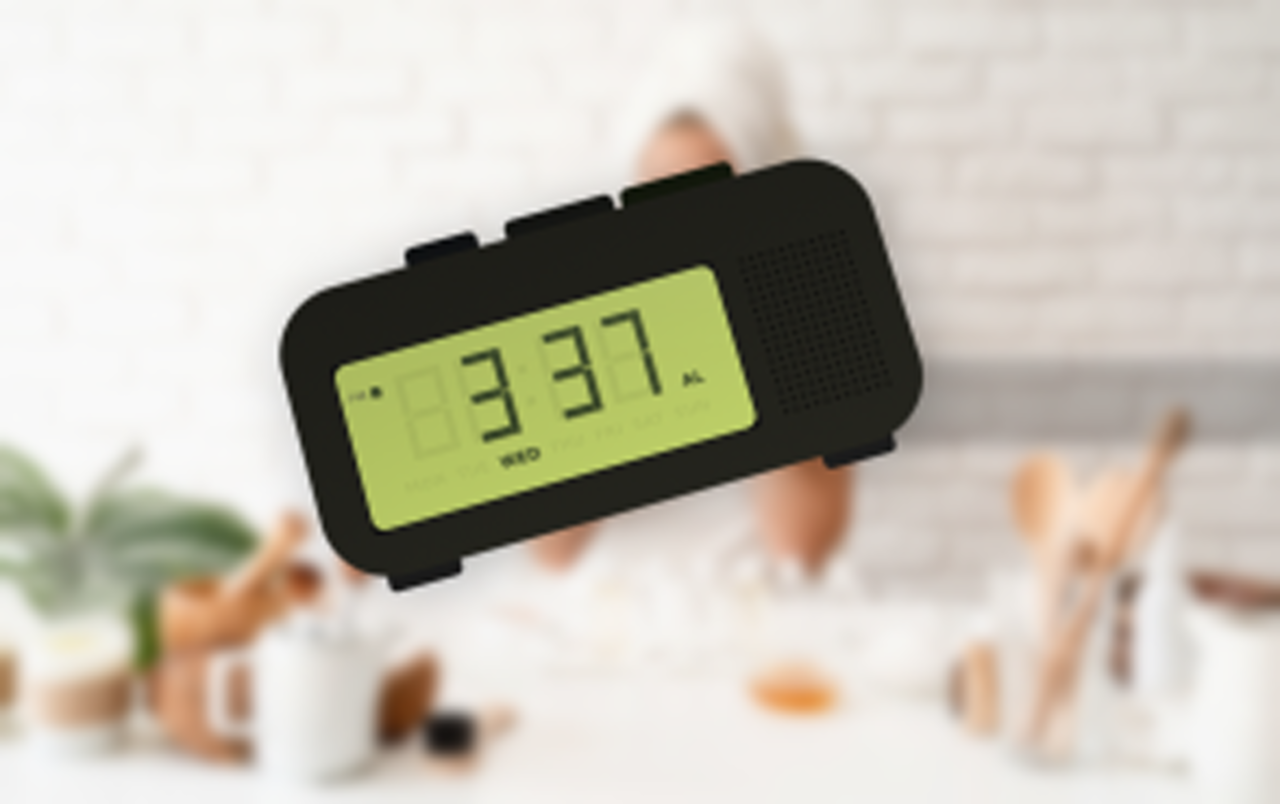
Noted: {"hour": 3, "minute": 37}
